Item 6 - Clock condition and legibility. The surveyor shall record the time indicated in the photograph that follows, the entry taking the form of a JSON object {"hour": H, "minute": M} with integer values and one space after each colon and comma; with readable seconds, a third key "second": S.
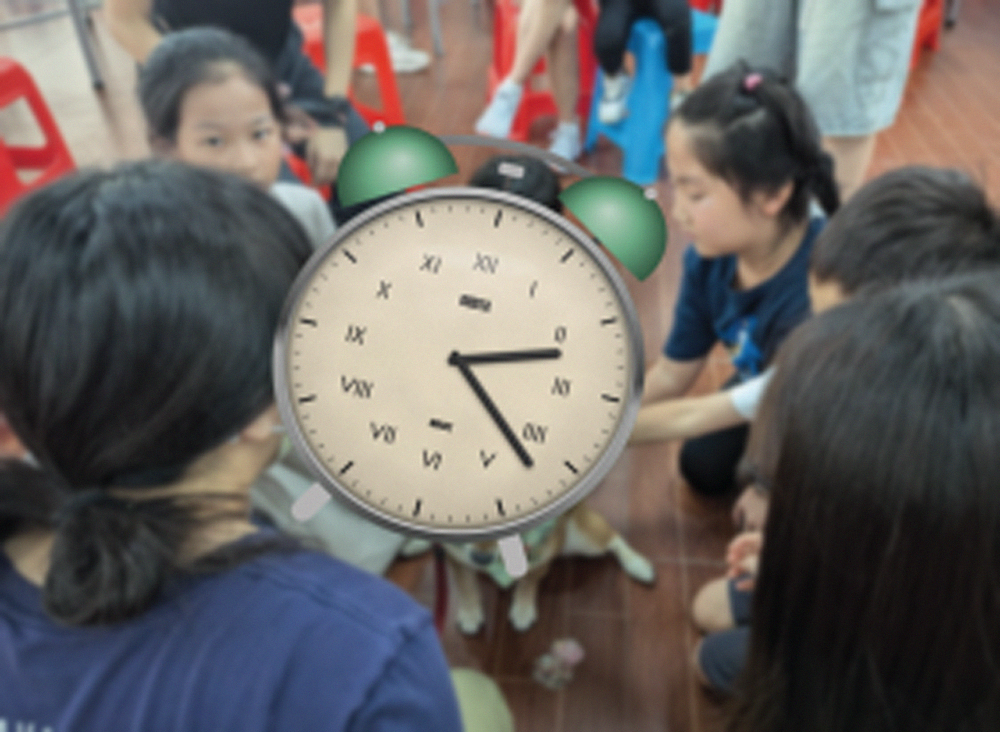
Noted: {"hour": 2, "minute": 22}
